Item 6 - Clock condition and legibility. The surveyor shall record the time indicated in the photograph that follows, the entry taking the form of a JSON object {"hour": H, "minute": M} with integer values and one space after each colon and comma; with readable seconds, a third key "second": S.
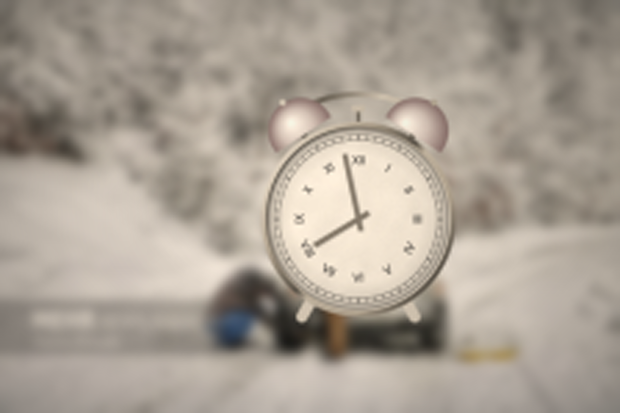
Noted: {"hour": 7, "minute": 58}
